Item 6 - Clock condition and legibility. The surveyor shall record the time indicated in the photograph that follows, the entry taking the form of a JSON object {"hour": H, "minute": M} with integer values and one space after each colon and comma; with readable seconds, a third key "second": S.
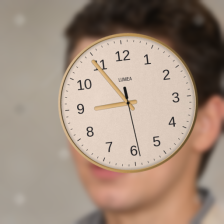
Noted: {"hour": 8, "minute": 54, "second": 29}
